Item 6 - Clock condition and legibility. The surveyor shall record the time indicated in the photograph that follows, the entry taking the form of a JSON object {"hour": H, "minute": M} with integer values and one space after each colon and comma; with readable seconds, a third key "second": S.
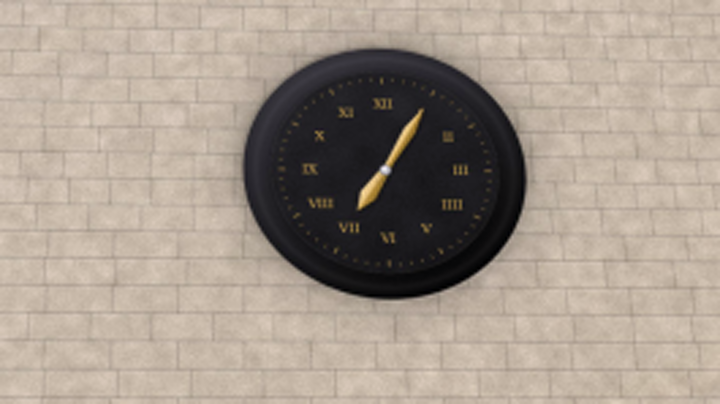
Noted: {"hour": 7, "minute": 5}
